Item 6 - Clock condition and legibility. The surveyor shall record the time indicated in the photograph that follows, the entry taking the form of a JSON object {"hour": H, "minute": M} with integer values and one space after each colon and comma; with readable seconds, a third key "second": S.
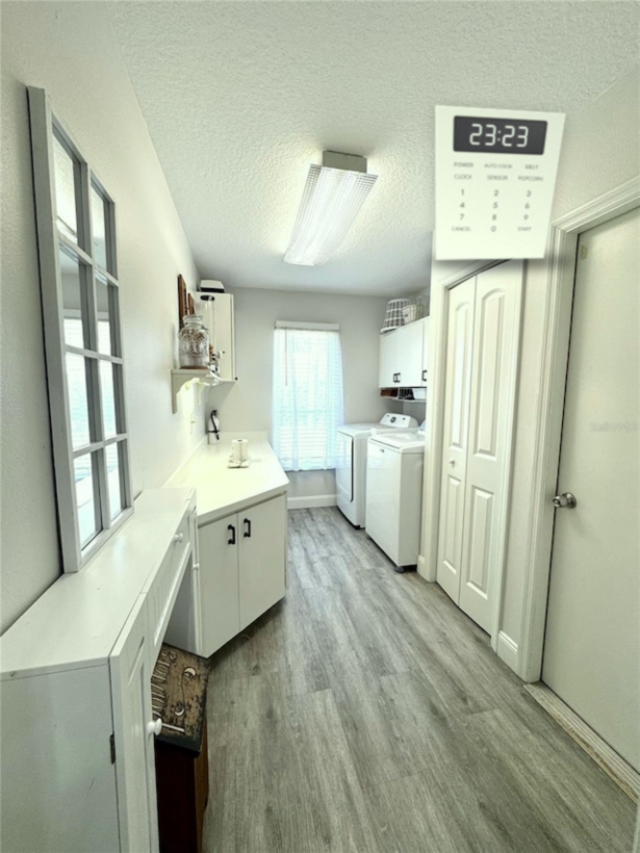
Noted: {"hour": 23, "minute": 23}
